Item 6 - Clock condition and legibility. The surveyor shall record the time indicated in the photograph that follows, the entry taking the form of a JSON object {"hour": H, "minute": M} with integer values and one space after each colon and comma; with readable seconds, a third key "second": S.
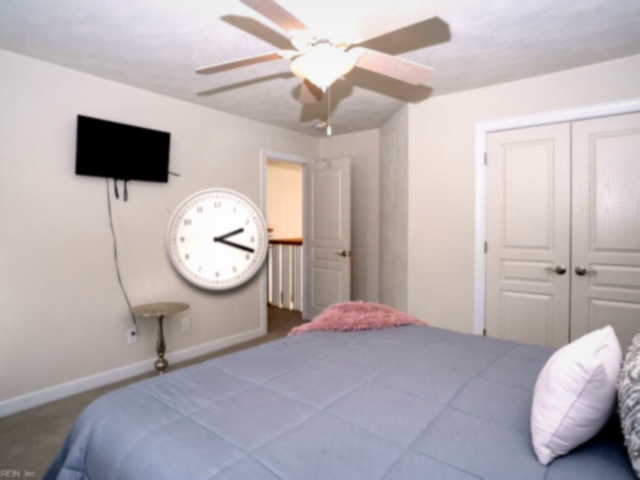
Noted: {"hour": 2, "minute": 18}
